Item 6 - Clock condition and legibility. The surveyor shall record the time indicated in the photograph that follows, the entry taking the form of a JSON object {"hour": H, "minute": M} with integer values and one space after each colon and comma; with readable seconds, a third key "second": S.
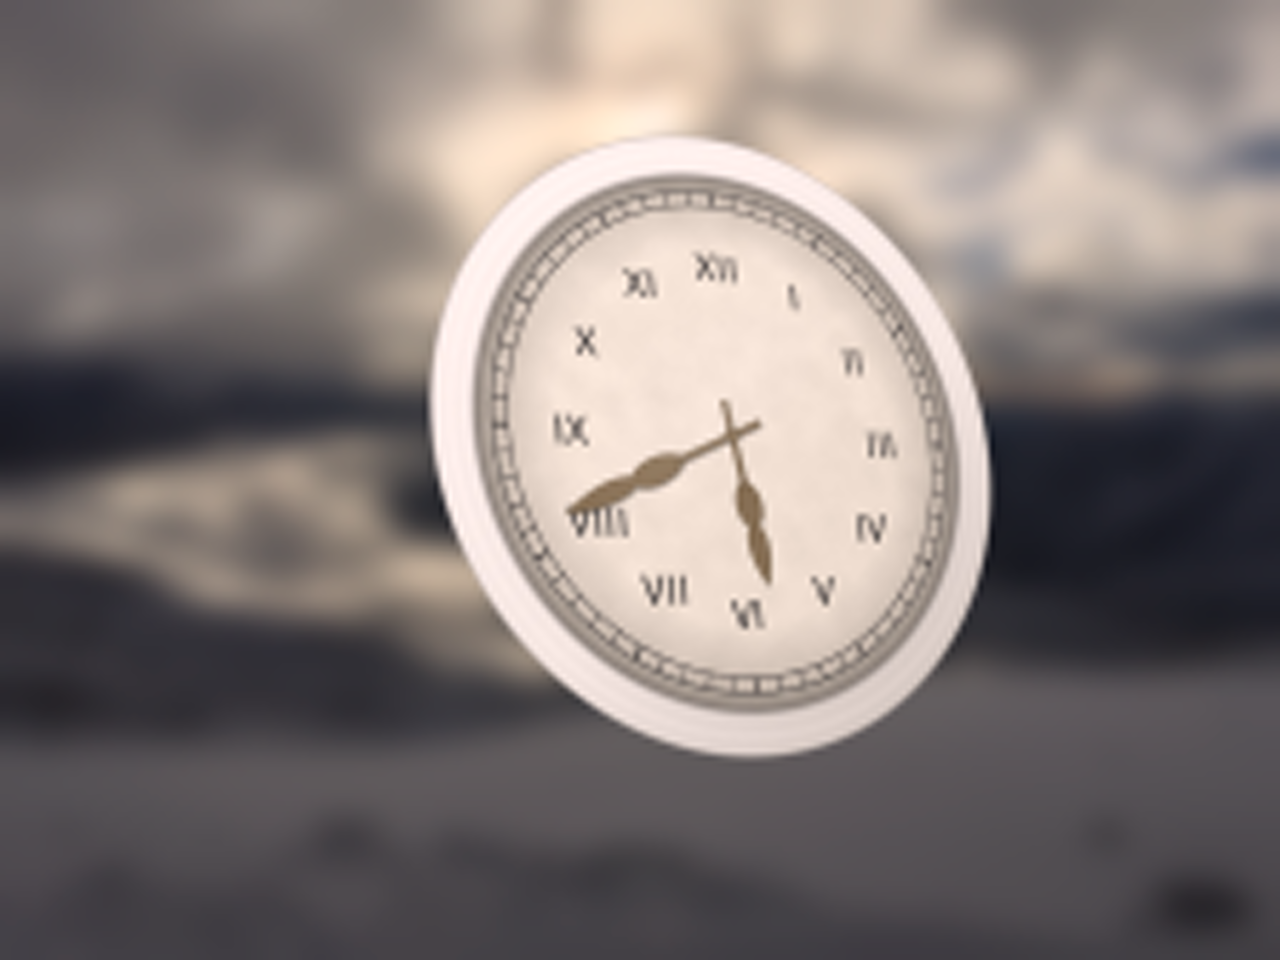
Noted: {"hour": 5, "minute": 41}
